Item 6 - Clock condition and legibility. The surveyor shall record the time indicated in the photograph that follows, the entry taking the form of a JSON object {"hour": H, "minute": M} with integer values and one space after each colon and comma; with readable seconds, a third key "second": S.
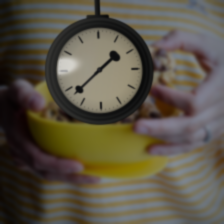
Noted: {"hour": 1, "minute": 38}
